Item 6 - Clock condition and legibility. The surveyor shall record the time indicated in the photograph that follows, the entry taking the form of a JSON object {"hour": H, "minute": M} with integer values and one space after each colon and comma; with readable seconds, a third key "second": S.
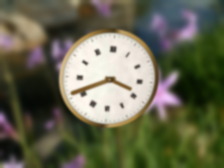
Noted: {"hour": 3, "minute": 41}
